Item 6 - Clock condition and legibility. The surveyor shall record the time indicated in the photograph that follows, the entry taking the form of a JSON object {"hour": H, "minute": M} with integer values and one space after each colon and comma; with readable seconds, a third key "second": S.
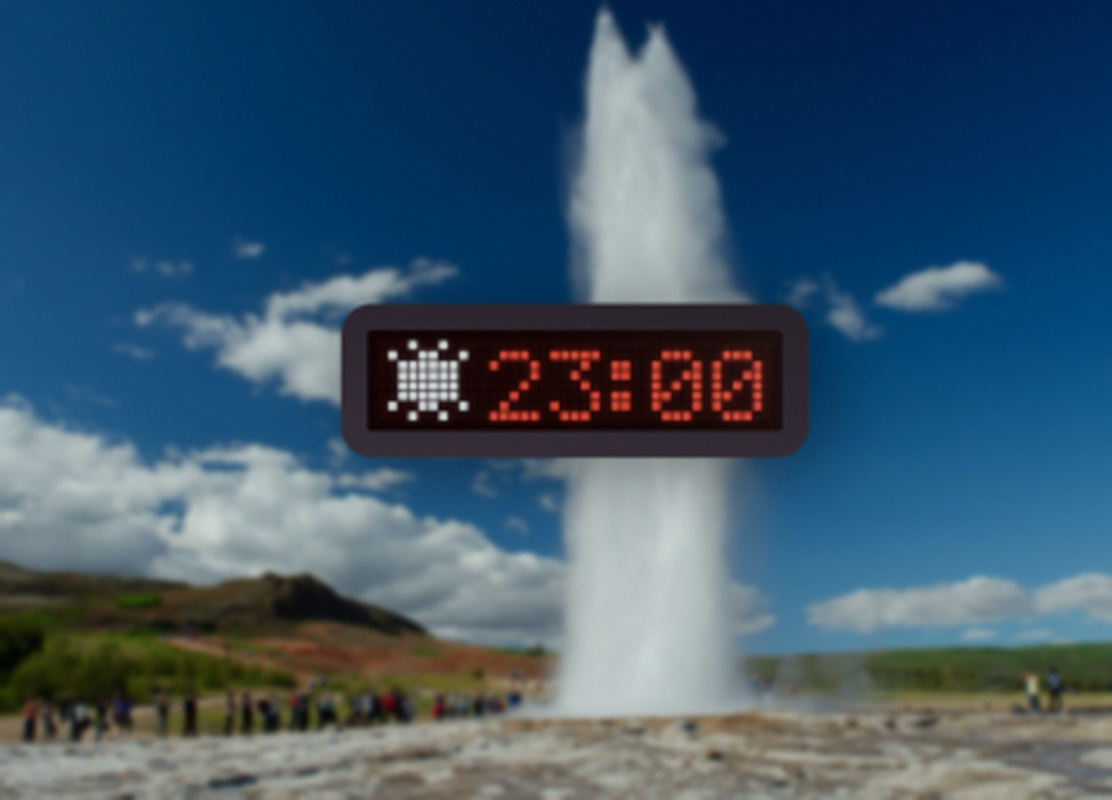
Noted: {"hour": 23, "minute": 0}
